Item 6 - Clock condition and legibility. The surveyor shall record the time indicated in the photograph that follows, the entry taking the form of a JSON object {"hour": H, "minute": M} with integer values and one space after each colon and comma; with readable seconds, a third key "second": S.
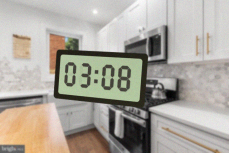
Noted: {"hour": 3, "minute": 8}
